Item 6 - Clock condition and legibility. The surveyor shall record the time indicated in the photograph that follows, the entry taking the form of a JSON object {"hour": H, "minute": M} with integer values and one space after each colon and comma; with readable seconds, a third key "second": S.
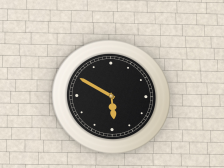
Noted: {"hour": 5, "minute": 50}
